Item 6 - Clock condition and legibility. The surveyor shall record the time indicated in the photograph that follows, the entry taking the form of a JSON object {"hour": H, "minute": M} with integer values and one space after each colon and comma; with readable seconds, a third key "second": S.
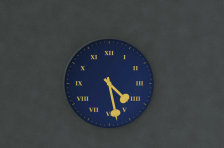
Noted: {"hour": 4, "minute": 28}
